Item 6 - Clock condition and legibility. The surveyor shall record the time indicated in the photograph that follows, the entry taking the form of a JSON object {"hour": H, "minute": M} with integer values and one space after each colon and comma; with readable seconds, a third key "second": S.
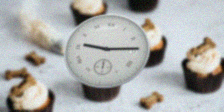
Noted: {"hour": 9, "minute": 14}
